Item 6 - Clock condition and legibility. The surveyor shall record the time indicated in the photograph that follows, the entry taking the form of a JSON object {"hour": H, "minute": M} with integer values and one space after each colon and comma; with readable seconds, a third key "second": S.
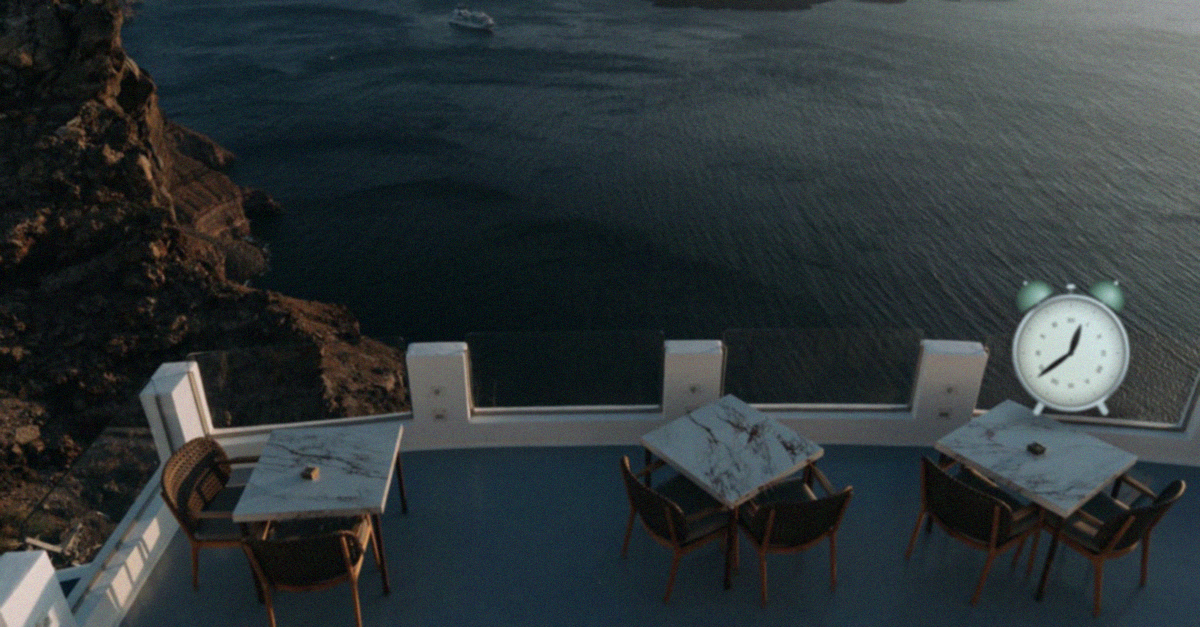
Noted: {"hour": 12, "minute": 39}
